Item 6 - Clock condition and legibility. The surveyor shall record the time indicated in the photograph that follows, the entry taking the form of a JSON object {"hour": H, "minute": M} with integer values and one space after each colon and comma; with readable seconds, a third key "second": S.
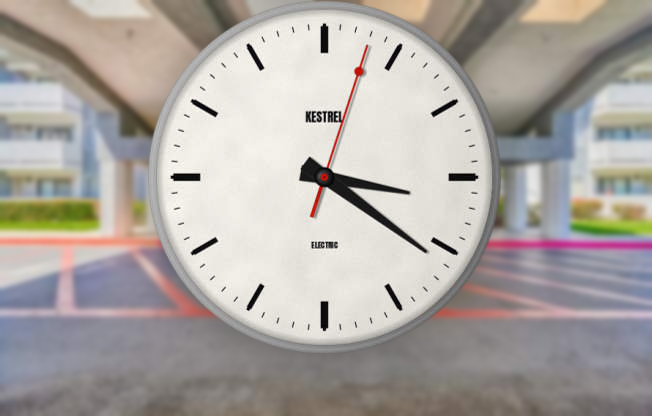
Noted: {"hour": 3, "minute": 21, "second": 3}
